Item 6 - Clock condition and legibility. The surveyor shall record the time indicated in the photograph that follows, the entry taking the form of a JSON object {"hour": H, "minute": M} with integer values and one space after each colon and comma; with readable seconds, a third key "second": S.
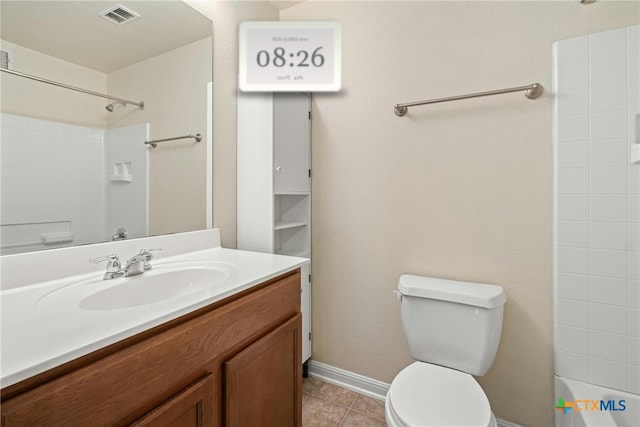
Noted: {"hour": 8, "minute": 26}
